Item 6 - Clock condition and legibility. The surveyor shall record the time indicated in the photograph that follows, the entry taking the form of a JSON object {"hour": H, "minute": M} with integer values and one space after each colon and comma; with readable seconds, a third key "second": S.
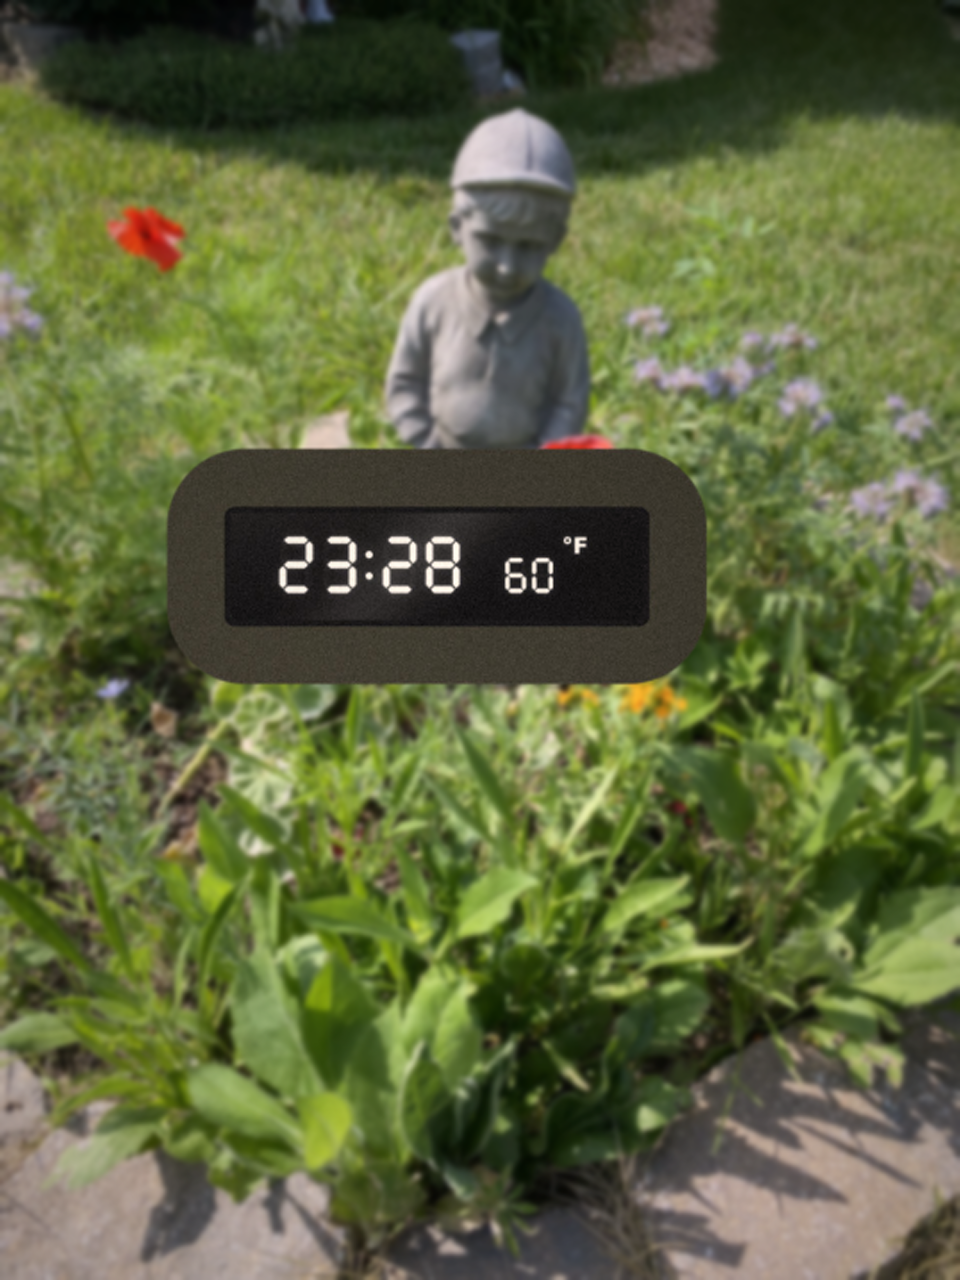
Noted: {"hour": 23, "minute": 28}
